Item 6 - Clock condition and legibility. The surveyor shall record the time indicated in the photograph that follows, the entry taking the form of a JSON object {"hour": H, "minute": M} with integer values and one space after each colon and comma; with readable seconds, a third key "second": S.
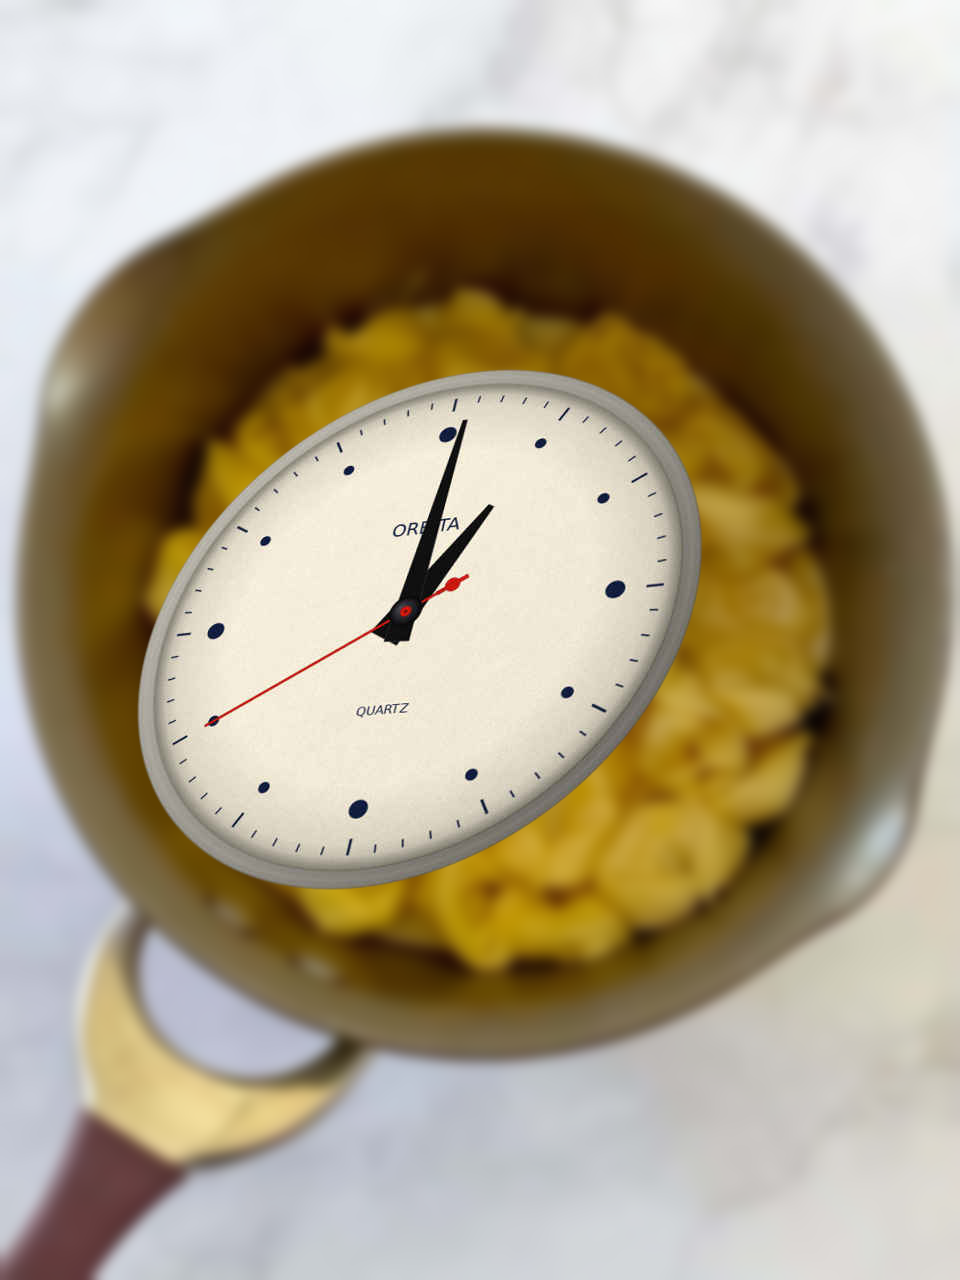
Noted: {"hour": 1, "minute": 0, "second": 40}
